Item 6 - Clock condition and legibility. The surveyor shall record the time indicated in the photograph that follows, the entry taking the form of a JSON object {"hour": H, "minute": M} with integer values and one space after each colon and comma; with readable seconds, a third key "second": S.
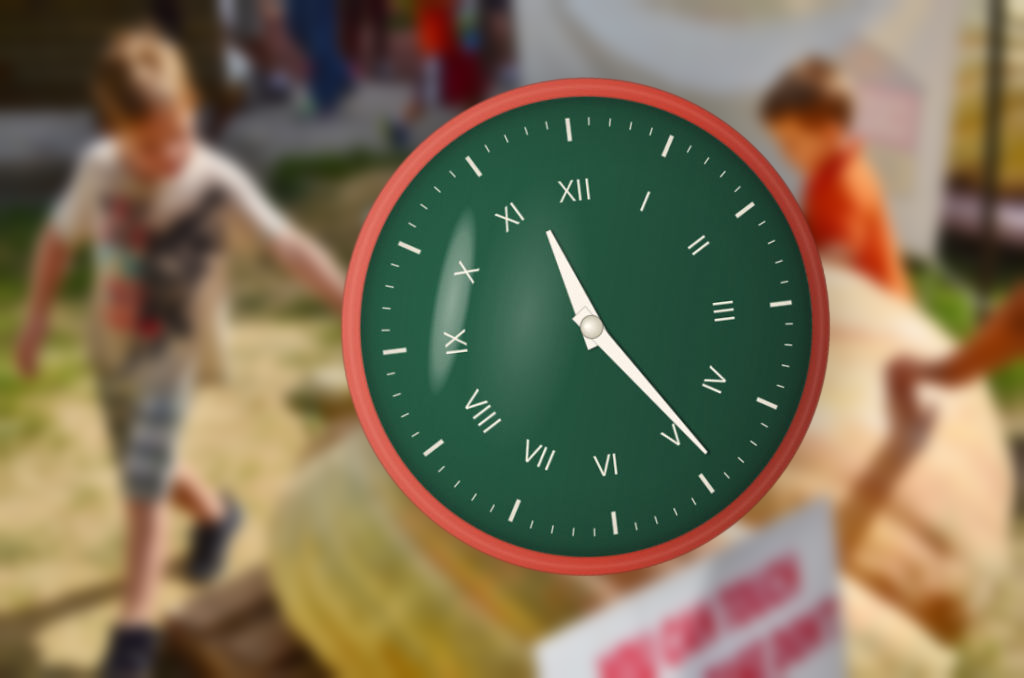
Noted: {"hour": 11, "minute": 24}
